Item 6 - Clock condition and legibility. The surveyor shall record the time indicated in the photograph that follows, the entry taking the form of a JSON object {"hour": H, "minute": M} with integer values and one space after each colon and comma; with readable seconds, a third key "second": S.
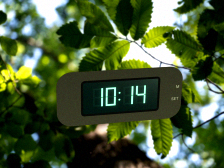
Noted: {"hour": 10, "minute": 14}
